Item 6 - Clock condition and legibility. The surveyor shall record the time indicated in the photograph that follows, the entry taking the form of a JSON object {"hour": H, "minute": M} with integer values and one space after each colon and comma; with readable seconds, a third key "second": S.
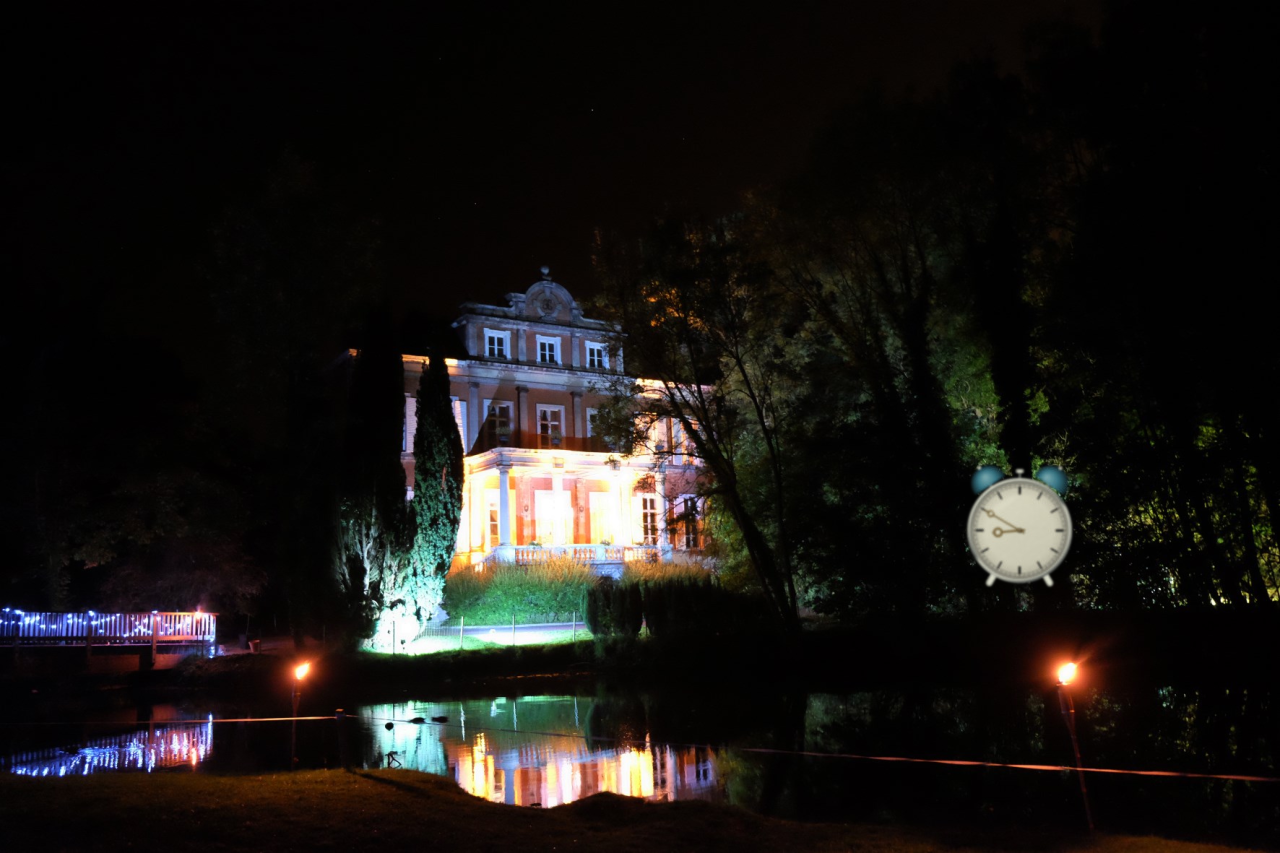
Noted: {"hour": 8, "minute": 50}
